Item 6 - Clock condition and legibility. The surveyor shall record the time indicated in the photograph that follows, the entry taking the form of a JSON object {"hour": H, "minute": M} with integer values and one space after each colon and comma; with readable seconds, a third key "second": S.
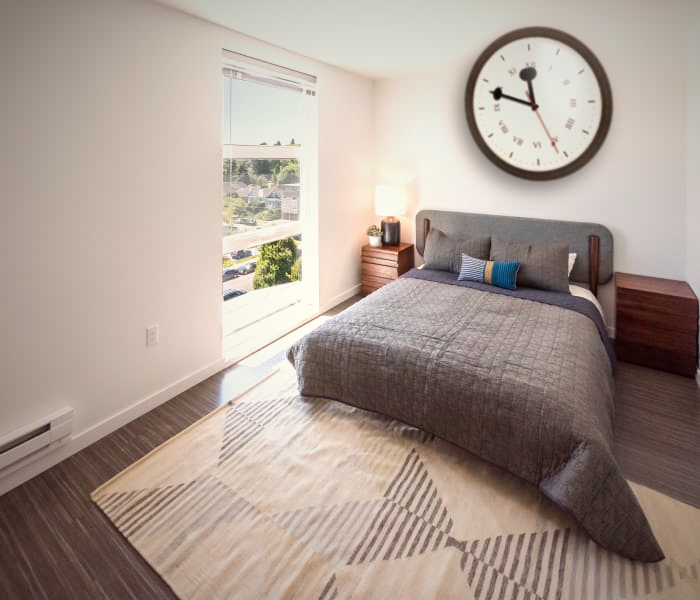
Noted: {"hour": 11, "minute": 48, "second": 26}
